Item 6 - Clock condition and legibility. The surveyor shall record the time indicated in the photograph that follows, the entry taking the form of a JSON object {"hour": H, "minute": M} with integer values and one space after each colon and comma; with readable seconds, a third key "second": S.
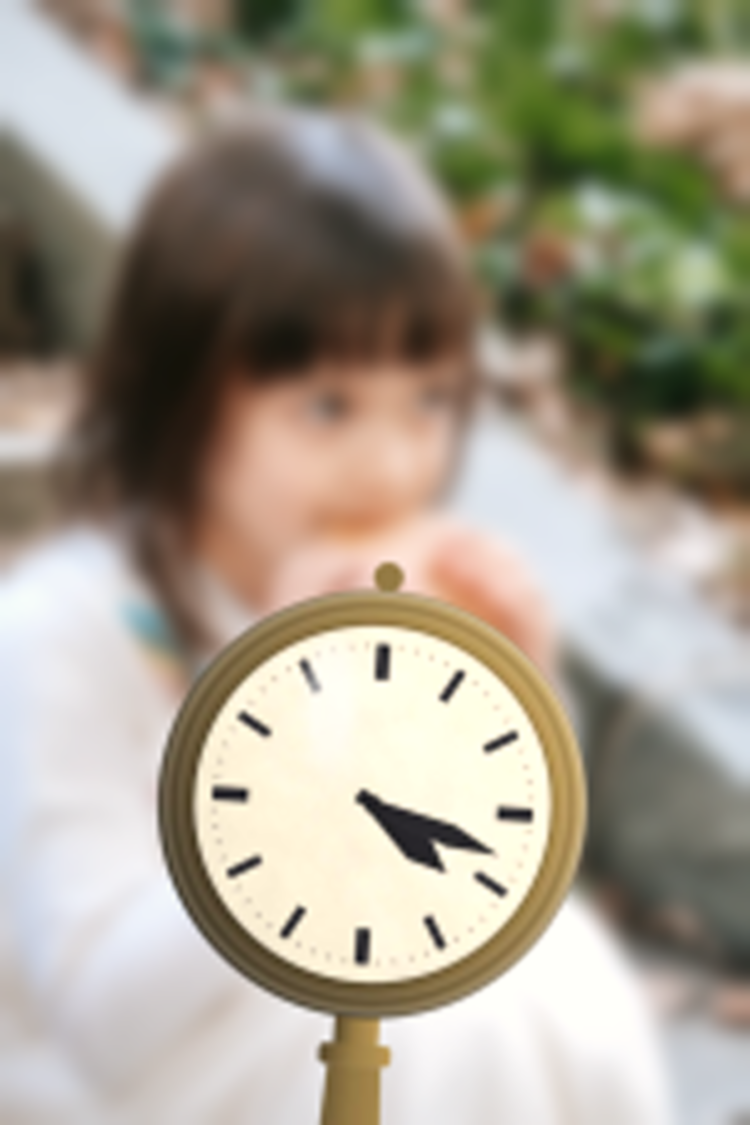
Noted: {"hour": 4, "minute": 18}
